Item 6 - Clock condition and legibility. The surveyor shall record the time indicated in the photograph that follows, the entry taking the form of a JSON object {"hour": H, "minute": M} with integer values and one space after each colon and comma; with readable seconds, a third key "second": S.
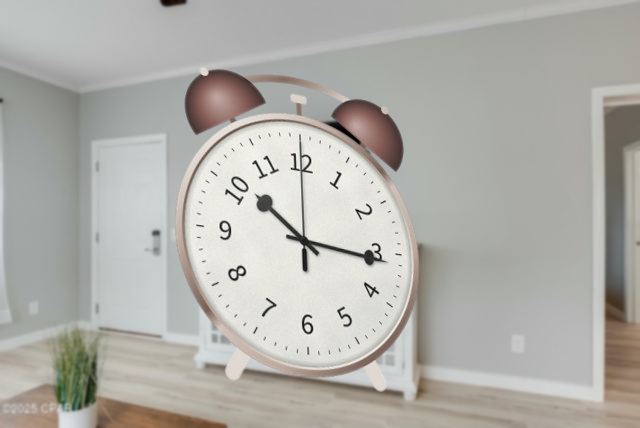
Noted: {"hour": 10, "minute": 16, "second": 0}
